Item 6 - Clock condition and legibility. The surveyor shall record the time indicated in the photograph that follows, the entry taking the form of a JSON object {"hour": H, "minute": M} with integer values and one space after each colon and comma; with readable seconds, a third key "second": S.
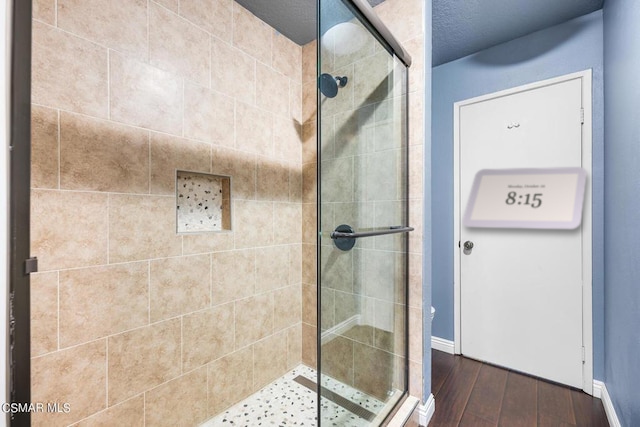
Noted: {"hour": 8, "minute": 15}
